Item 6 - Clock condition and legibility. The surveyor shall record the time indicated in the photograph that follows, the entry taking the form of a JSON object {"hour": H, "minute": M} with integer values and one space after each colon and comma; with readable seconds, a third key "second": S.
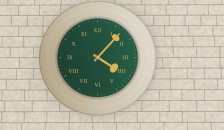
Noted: {"hour": 4, "minute": 7}
